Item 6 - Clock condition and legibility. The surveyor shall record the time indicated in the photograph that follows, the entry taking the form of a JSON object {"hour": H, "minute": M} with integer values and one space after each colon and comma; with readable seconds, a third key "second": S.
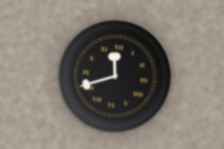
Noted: {"hour": 11, "minute": 41}
